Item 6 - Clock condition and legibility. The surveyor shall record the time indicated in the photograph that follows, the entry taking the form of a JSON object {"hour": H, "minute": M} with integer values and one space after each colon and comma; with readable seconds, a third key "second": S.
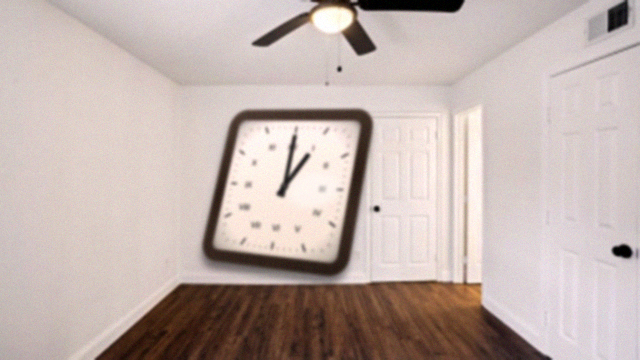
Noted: {"hour": 1, "minute": 0}
